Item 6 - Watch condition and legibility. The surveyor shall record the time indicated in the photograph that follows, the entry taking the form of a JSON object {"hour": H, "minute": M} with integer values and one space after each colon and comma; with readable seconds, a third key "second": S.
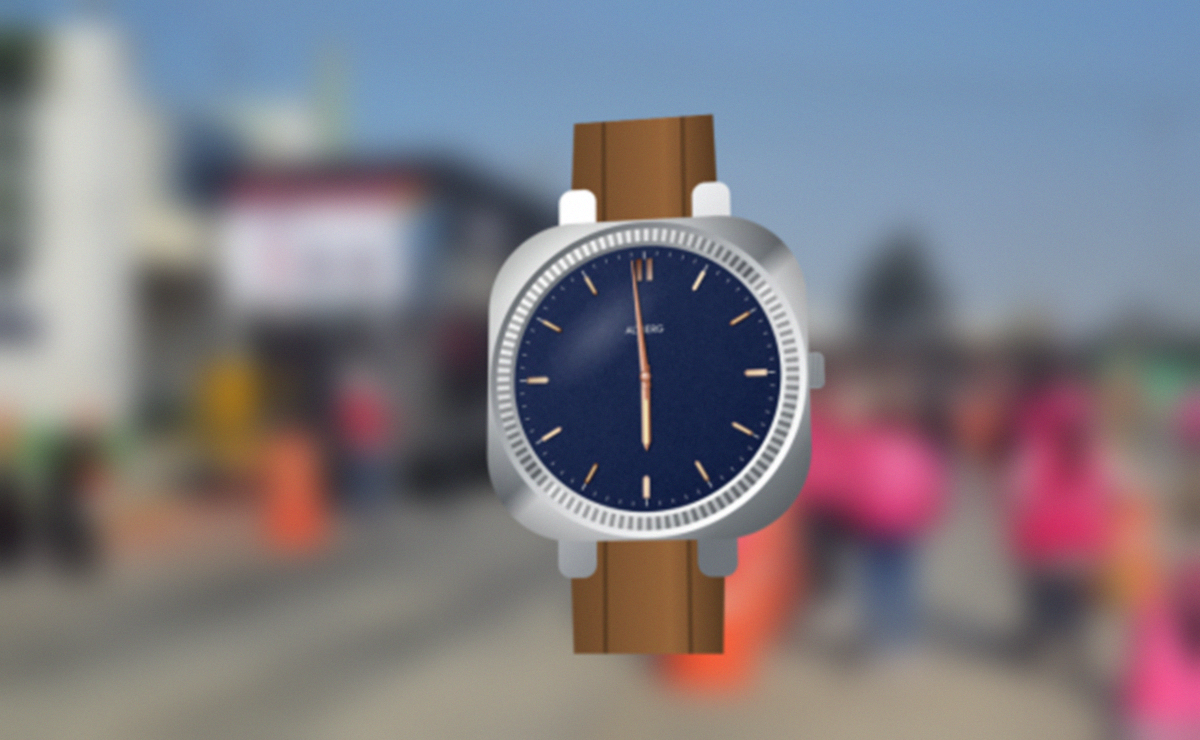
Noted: {"hour": 5, "minute": 59}
